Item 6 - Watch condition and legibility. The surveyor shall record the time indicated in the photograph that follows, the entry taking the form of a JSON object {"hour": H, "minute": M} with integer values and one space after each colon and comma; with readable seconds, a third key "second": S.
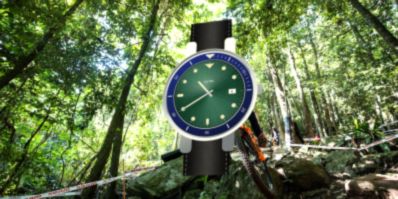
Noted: {"hour": 10, "minute": 40}
